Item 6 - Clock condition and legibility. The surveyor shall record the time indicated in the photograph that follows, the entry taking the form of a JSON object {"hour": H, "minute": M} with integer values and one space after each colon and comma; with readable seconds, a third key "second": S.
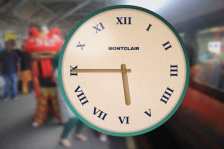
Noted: {"hour": 5, "minute": 45}
